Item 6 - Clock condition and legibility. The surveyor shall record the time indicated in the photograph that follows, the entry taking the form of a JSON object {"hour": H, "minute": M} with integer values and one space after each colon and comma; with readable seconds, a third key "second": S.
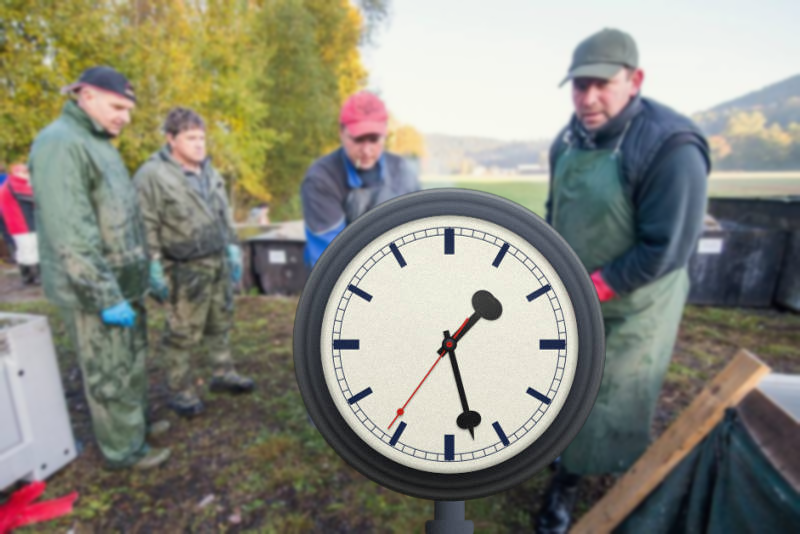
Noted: {"hour": 1, "minute": 27, "second": 36}
